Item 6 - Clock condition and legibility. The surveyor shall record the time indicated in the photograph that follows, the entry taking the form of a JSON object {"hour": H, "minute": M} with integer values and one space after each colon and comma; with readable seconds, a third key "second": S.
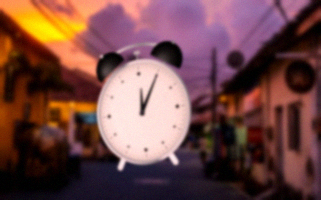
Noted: {"hour": 12, "minute": 5}
